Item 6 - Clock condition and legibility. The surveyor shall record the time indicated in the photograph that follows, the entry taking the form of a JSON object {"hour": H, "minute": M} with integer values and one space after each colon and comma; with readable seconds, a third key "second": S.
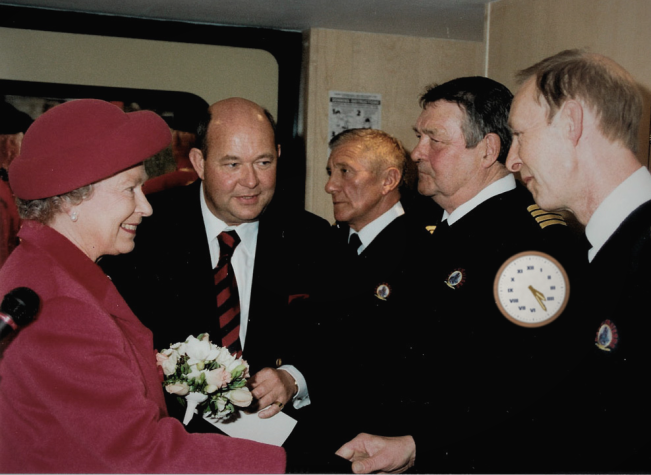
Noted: {"hour": 4, "minute": 25}
